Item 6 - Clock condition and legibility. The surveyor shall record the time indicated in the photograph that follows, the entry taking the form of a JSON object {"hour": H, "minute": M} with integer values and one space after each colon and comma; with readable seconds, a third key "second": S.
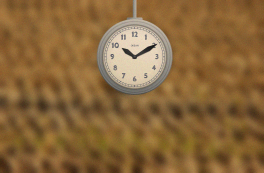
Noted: {"hour": 10, "minute": 10}
